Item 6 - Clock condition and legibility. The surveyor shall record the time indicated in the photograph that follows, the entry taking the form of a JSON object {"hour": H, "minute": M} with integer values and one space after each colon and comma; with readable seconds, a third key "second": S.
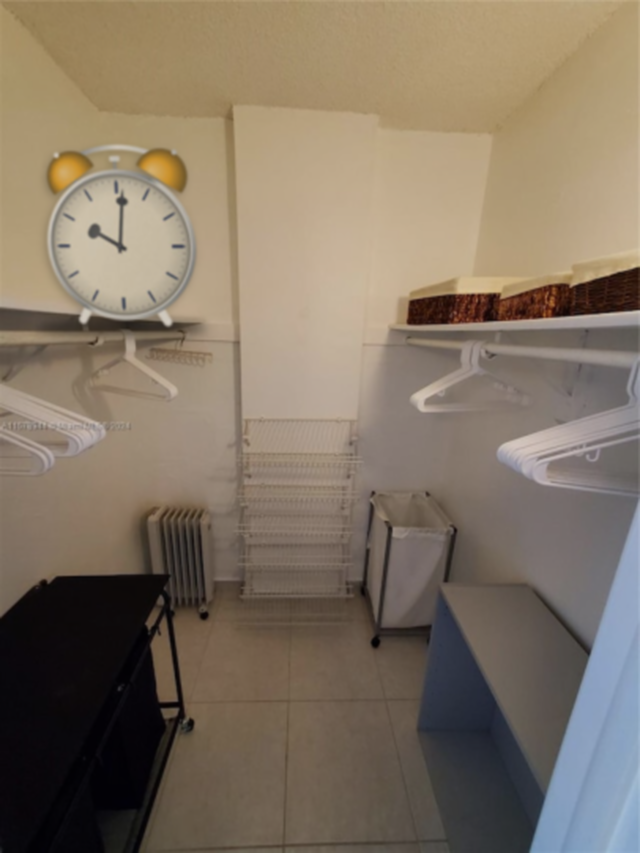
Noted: {"hour": 10, "minute": 1}
